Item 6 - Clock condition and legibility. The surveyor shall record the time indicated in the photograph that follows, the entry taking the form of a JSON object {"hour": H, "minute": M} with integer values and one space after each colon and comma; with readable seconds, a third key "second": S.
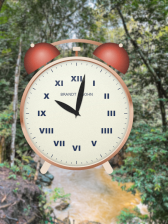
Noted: {"hour": 10, "minute": 2}
